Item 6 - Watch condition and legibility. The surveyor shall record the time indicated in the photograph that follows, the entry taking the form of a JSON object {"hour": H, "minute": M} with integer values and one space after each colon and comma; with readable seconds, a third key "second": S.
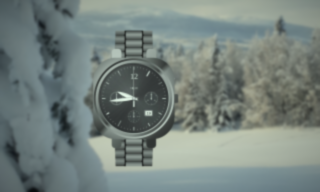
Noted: {"hour": 9, "minute": 44}
